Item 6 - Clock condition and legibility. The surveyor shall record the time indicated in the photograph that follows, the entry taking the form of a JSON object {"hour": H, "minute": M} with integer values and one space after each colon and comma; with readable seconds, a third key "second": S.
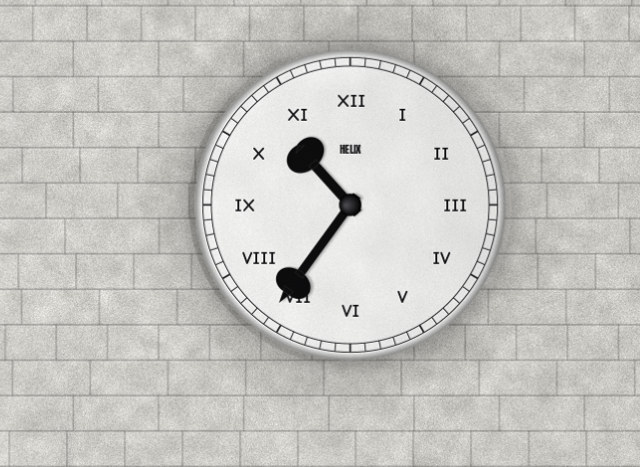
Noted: {"hour": 10, "minute": 36}
